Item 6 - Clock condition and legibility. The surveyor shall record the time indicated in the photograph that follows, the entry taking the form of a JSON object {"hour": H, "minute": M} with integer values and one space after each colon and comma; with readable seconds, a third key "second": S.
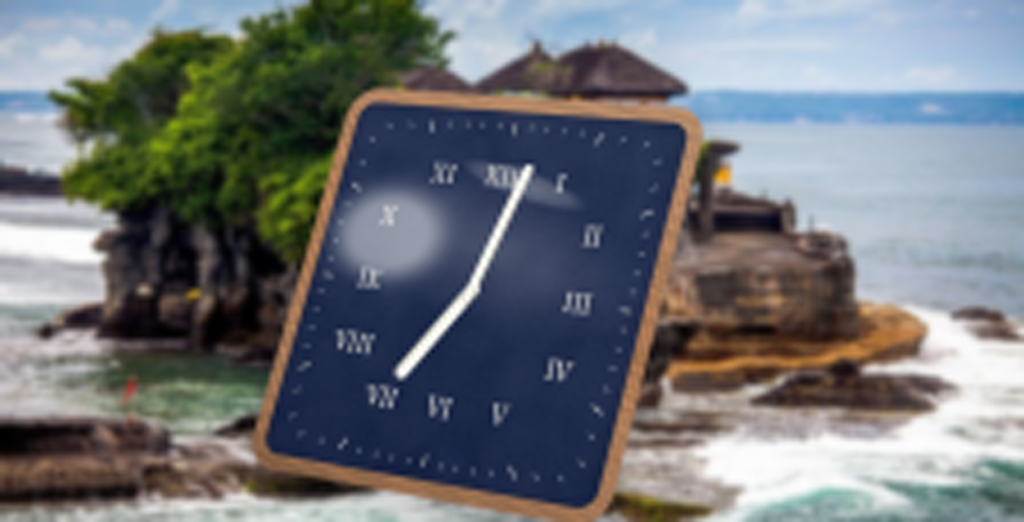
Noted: {"hour": 7, "minute": 2}
